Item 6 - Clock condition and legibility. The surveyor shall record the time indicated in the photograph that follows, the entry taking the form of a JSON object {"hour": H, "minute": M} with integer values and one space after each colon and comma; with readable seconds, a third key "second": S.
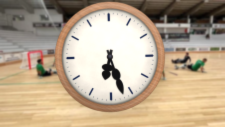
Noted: {"hour": 6, "minute": 27}
